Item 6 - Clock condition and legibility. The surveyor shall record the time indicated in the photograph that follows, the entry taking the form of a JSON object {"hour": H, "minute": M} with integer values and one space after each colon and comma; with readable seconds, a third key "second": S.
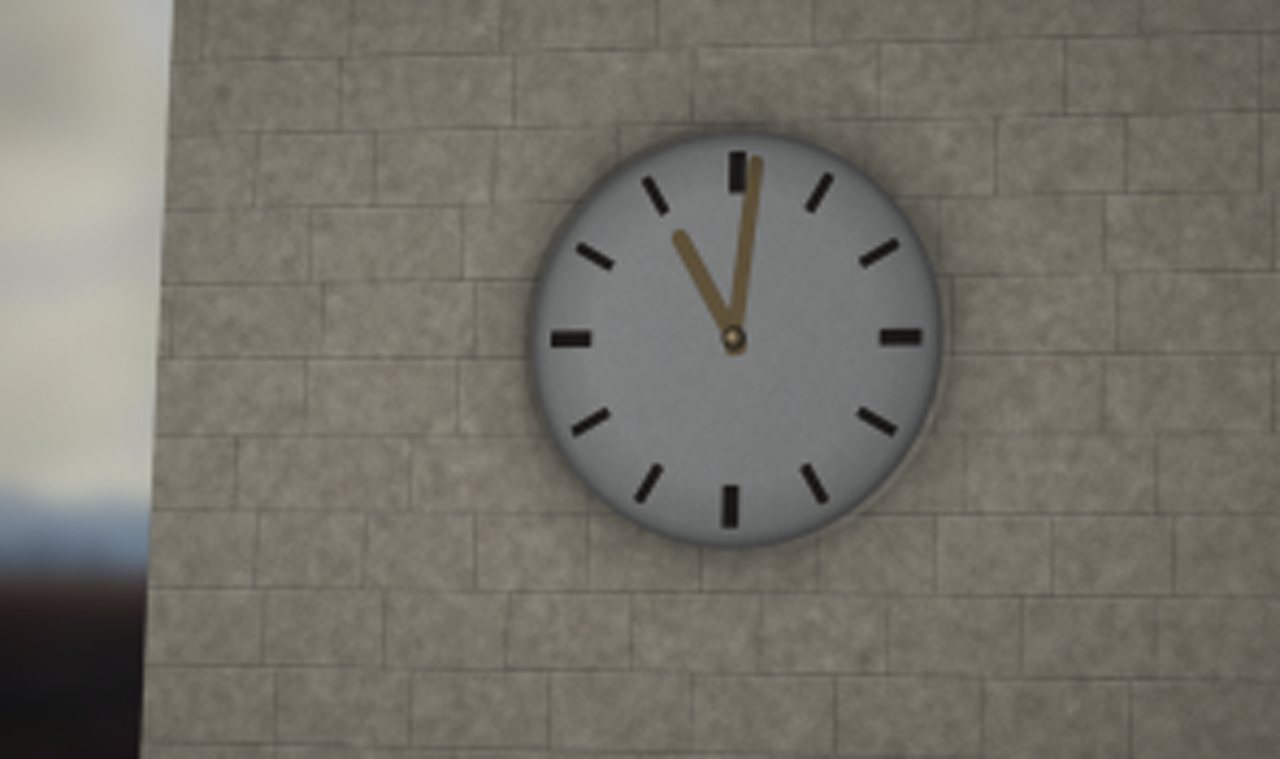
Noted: {"hour": 11, "minute": 1}
